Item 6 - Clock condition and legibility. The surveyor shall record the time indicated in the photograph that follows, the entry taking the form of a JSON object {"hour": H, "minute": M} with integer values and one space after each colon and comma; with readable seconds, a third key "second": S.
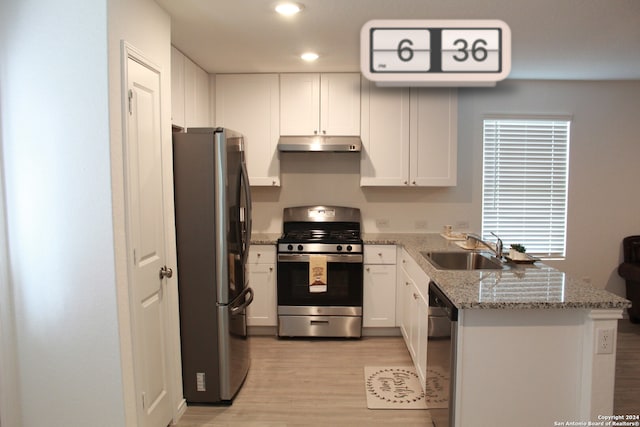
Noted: {"hour": 6, "minute": 36}
